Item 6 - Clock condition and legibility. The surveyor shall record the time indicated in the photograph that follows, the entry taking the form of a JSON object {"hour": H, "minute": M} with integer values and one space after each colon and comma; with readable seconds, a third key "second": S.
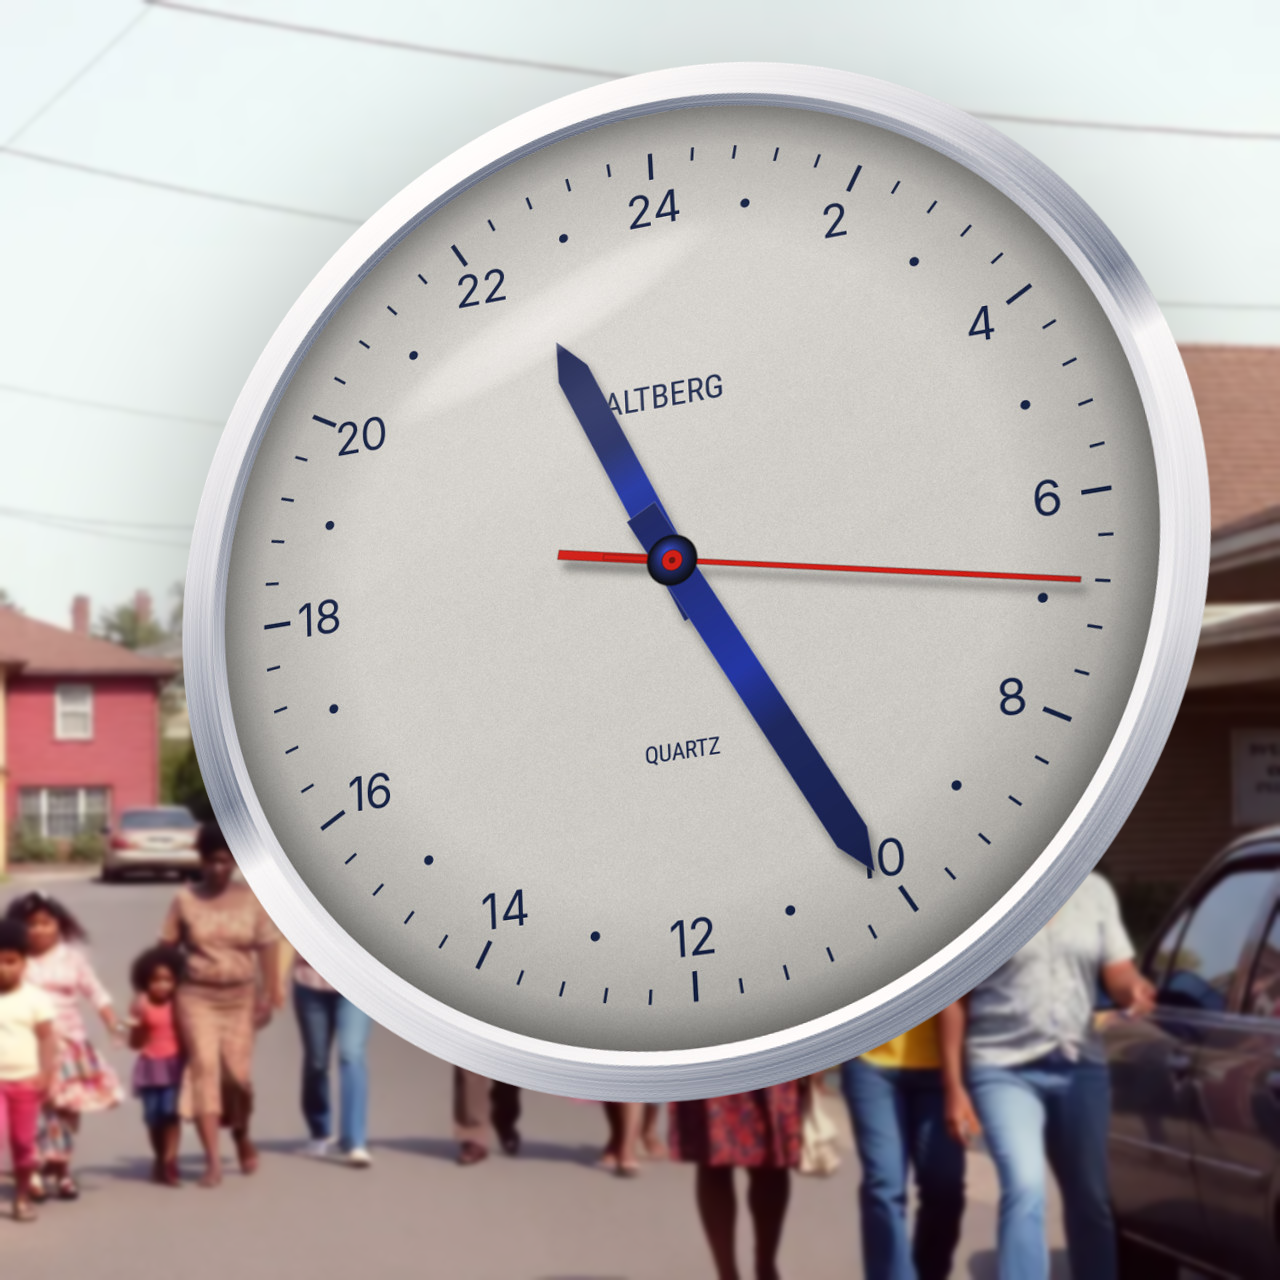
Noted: {"hour": 22, "minute": 25, "second": 17}
